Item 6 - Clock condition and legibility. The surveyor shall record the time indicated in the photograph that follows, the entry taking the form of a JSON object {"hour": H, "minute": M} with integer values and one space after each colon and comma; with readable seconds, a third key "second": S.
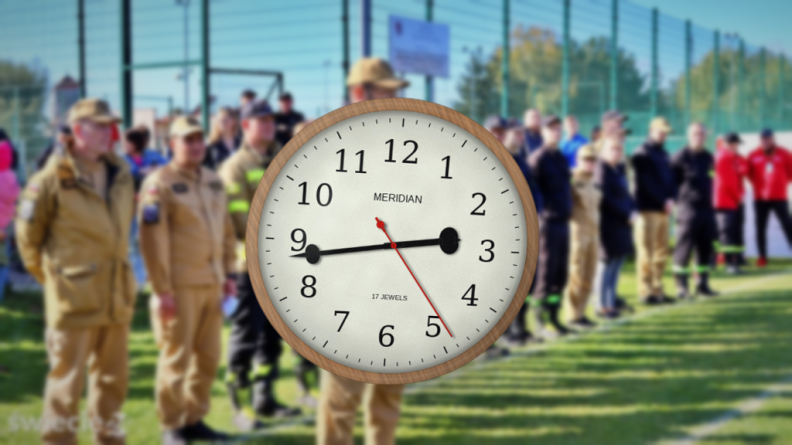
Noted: {"hour": 2, "minute": 43, "second": 24}
